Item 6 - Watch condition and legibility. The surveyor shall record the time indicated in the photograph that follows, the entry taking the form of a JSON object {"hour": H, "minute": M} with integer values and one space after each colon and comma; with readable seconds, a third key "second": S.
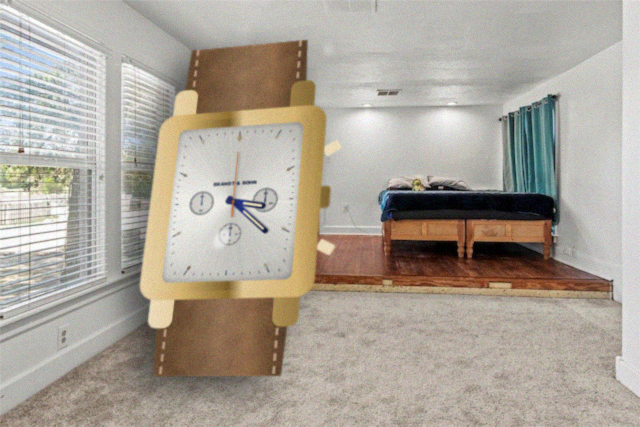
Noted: {"hour": 3, "minute": 22}
